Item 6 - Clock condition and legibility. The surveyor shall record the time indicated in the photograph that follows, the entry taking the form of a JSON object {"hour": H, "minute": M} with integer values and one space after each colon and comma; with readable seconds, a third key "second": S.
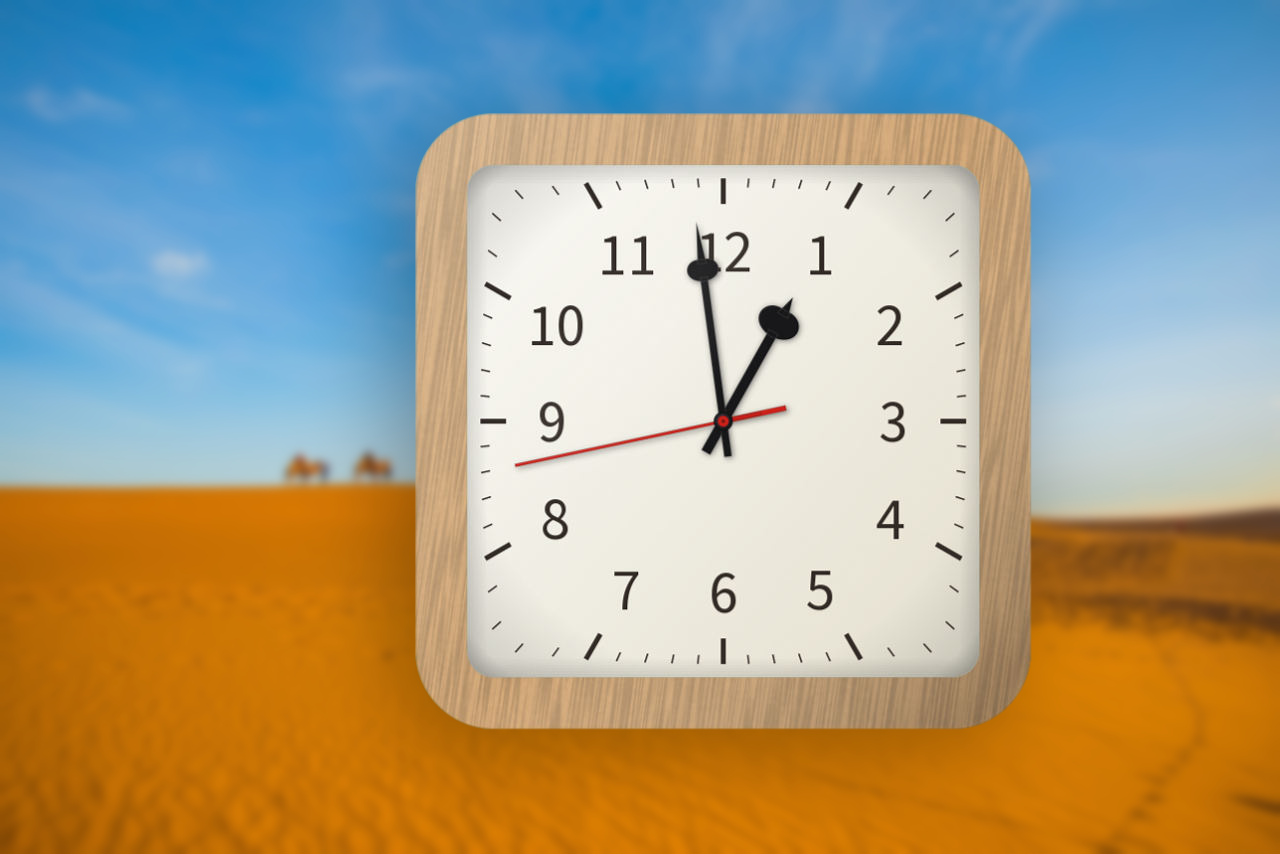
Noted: {"hour": 12, "minute": 58, "second": 43}
